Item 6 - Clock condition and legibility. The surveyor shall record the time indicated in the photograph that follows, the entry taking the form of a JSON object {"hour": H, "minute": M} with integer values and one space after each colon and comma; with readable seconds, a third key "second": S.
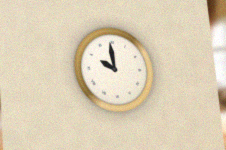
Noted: {"hour": 9, "minute": 59}
